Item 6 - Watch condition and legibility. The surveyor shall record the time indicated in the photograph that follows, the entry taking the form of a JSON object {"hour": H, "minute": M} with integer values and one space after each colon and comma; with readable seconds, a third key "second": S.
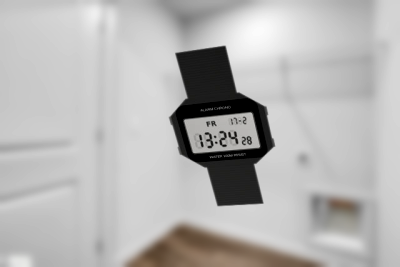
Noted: {"hour": 13, "minute": 24, "second": 28}
